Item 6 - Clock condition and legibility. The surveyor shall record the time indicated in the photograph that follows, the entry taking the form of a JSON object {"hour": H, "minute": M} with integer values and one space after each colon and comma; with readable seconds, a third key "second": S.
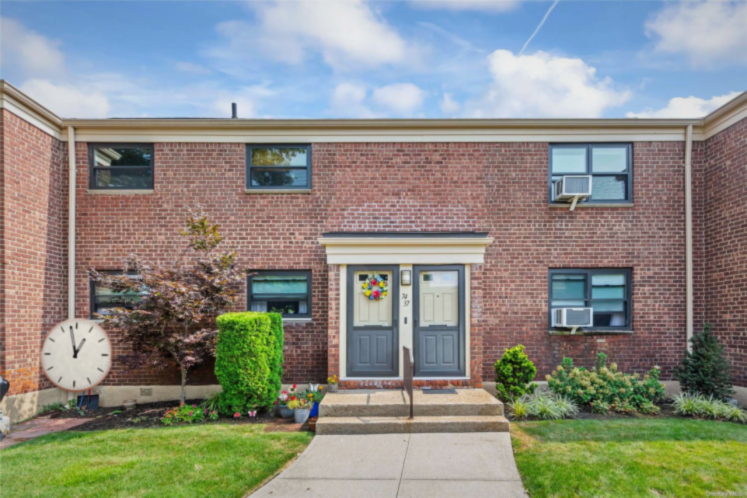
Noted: {"hour": 12, "minute": 58}
